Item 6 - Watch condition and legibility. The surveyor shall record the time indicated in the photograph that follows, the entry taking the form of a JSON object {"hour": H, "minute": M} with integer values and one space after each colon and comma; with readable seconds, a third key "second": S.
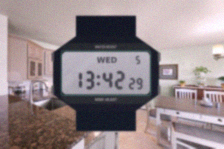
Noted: {"hour": 13, "minute": 42, "second": 29}
